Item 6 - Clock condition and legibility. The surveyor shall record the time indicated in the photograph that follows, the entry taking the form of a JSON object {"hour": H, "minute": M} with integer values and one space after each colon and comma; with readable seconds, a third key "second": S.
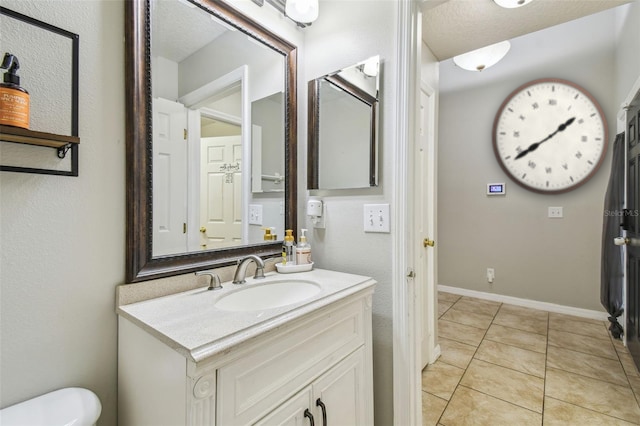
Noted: {"hour": 1, "minute": 39}
